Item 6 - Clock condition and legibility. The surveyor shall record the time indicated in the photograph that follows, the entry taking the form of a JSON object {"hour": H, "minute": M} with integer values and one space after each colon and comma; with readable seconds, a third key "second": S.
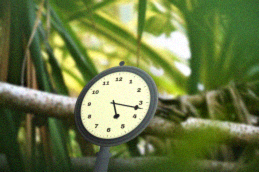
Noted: {"hour": 5, "minute": 17}
